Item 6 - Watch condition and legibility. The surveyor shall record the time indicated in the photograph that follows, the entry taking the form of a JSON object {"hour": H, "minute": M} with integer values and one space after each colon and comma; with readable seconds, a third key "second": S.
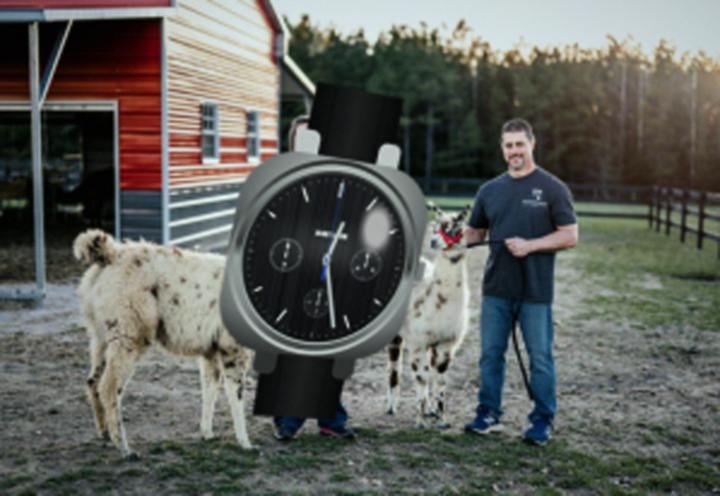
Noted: {"hour": 12, "minute": 27}
